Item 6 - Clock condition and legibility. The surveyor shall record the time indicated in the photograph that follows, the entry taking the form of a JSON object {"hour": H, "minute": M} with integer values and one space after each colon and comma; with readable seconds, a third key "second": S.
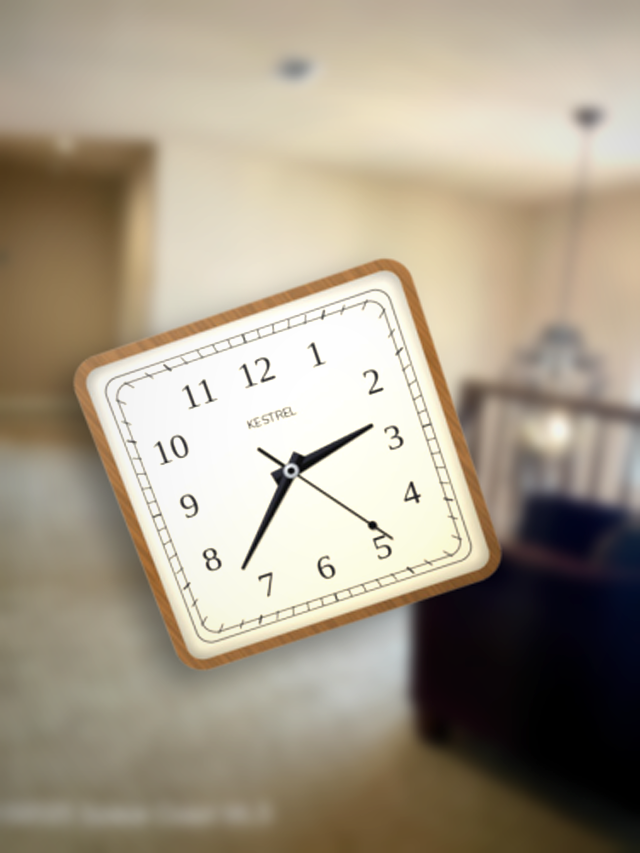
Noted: {"hour": 2, "minute": 37, "second": 24}
